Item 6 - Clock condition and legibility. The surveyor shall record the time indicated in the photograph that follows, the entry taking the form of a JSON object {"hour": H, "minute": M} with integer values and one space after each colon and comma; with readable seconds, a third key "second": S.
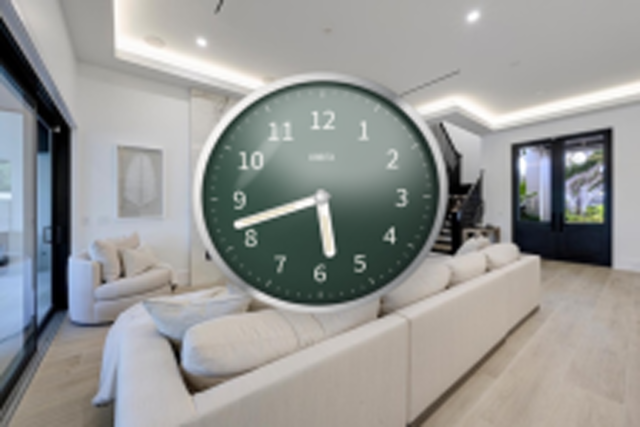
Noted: {"hour": 5, "minute": 42}
